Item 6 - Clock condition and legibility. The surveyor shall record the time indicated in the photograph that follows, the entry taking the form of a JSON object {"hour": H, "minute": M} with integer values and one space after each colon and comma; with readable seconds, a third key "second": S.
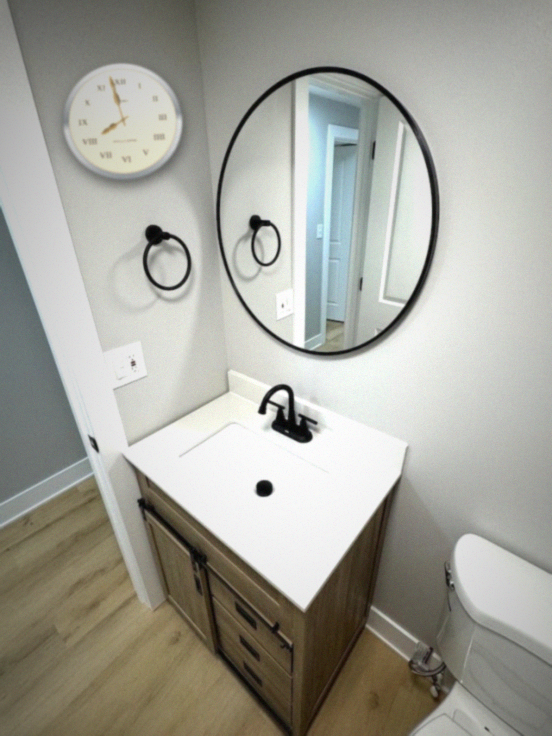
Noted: {"hour": 7, "minute": 58}
